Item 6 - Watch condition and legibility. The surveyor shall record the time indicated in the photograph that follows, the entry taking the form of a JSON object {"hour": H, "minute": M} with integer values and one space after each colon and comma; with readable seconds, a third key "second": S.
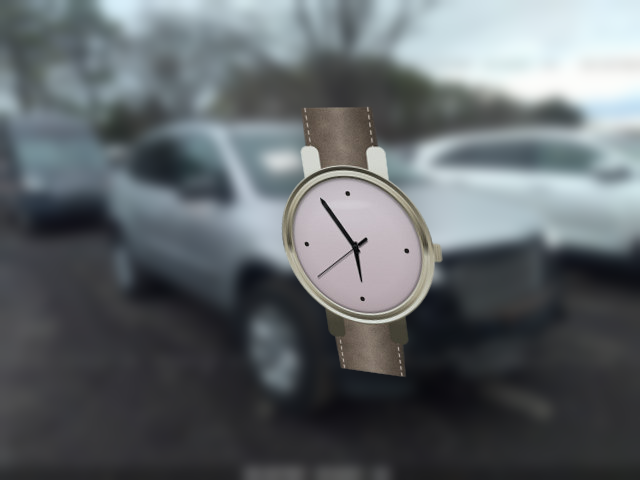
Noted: {"hour": 5, "minute": 54, "second": 39}
